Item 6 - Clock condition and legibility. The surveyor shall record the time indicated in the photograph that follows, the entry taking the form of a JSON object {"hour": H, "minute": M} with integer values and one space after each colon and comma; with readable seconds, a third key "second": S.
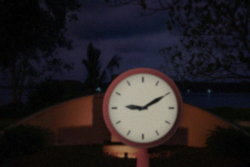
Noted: {"hour": 9, "minute": 10}
